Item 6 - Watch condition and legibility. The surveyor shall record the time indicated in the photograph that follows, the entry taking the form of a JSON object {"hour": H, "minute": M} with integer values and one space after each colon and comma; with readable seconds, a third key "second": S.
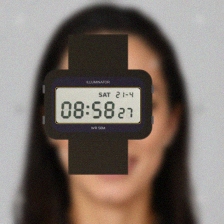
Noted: {"hour": 8, "minute": 58, "second": 27}
